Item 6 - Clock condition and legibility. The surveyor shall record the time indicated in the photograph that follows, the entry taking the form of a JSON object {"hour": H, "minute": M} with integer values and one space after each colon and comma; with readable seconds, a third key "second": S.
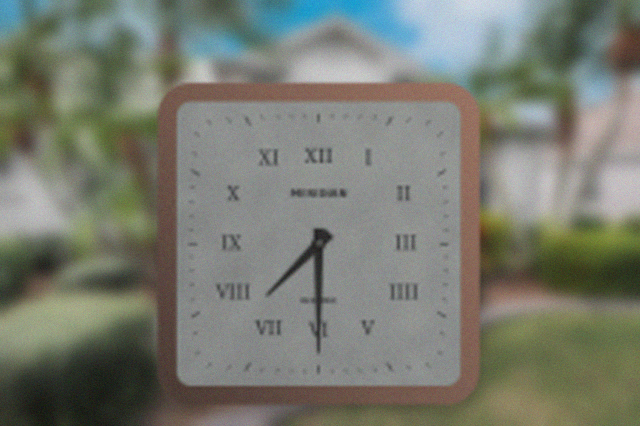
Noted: {"hour": 7, "minute": 30}
